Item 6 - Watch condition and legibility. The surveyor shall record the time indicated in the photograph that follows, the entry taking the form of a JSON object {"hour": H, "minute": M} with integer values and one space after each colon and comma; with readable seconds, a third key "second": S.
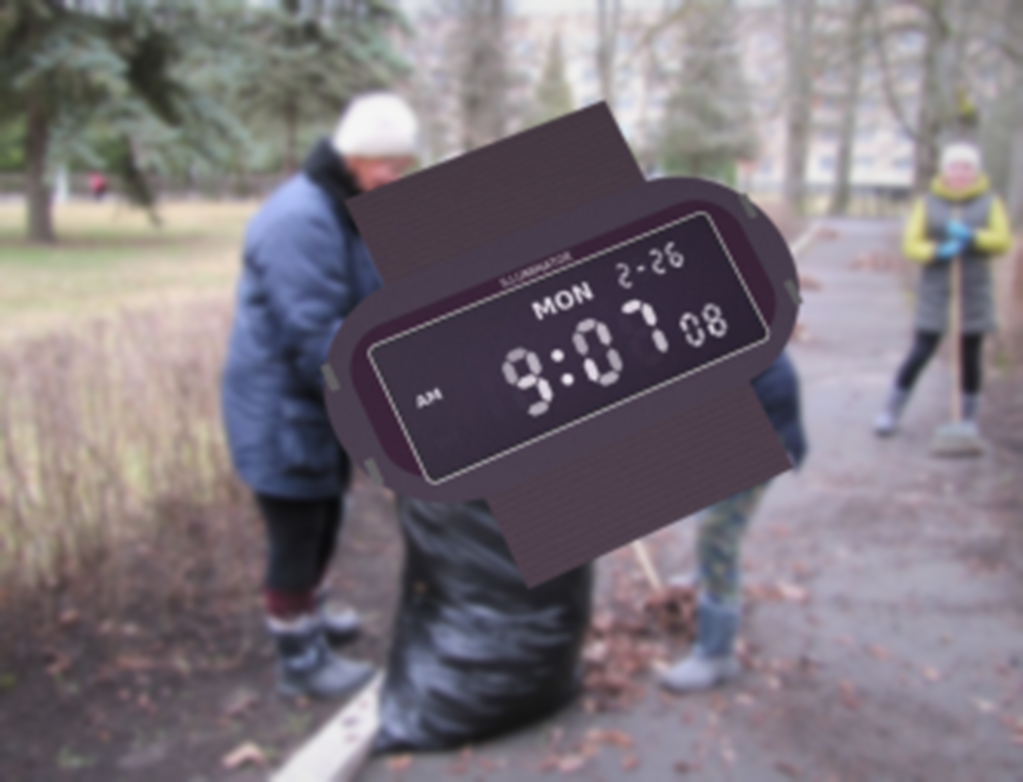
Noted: {"hour": 9, "minute": 7, "second": 8}
